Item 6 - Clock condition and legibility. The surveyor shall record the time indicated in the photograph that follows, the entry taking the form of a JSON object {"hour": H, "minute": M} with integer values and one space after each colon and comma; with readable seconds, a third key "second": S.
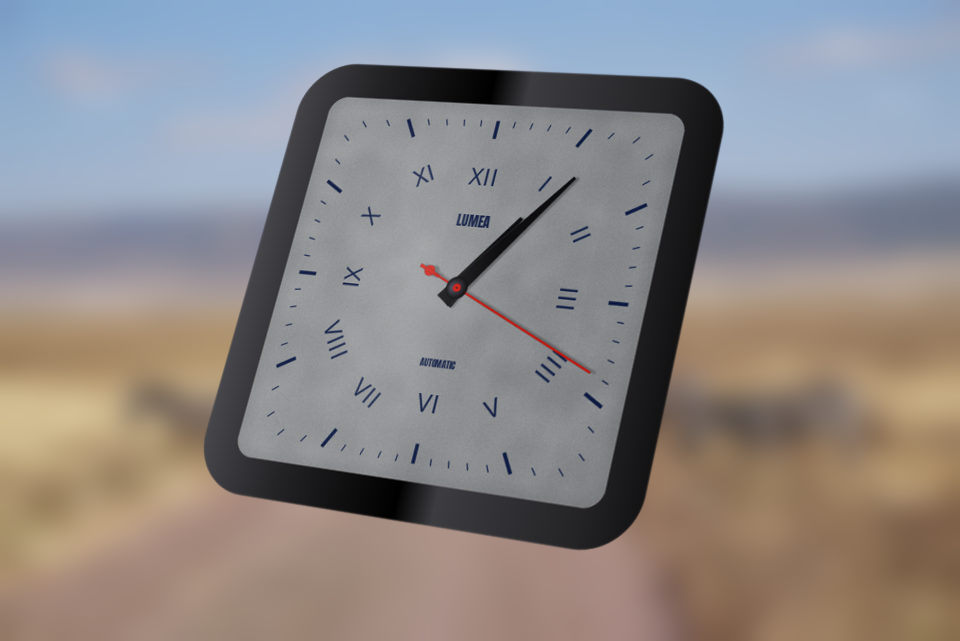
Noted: {"hour": 1, "minute": 6, "second": 19}
